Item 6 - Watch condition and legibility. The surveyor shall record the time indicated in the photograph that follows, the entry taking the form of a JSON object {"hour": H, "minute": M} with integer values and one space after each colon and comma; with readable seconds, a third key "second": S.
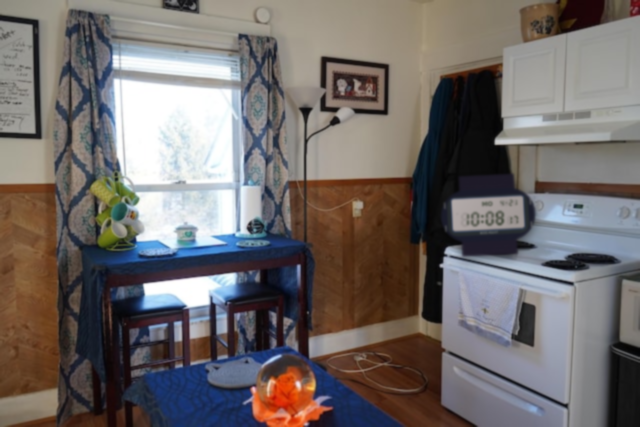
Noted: {"hour": 10, "minute": 8}
